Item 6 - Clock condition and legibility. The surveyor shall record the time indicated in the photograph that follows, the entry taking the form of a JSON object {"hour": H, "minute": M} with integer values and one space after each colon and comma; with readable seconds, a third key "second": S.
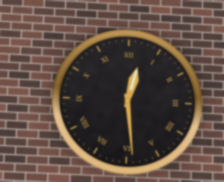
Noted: {"hour": 12, "minute": 29}
